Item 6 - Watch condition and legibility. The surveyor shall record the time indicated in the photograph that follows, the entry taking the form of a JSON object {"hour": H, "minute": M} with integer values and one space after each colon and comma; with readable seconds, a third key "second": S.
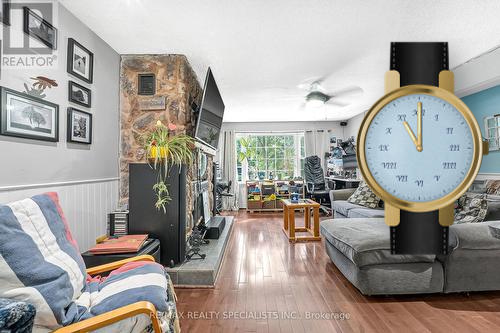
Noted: {"hour": 11, "minute": 0}
